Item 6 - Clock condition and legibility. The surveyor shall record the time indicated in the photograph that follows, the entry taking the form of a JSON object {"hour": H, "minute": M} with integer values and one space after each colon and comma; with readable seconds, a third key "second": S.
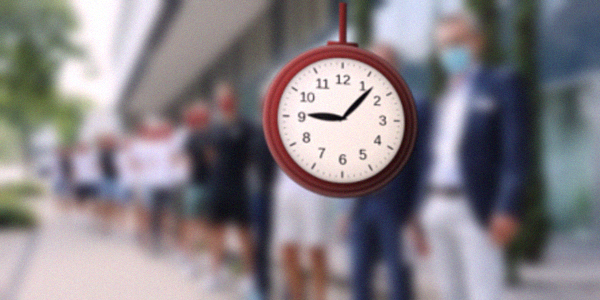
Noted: {"hour": 9, "minute": 7}
